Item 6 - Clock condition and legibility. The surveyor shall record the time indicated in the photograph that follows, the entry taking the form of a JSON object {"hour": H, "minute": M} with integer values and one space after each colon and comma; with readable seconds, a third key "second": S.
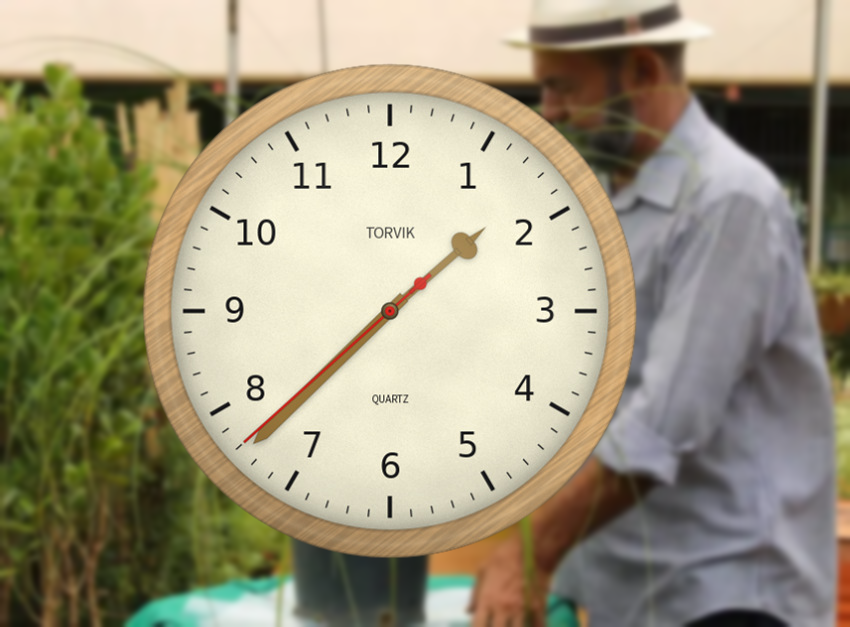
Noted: {"hour": 1, "minute": 37, "second": 38}
